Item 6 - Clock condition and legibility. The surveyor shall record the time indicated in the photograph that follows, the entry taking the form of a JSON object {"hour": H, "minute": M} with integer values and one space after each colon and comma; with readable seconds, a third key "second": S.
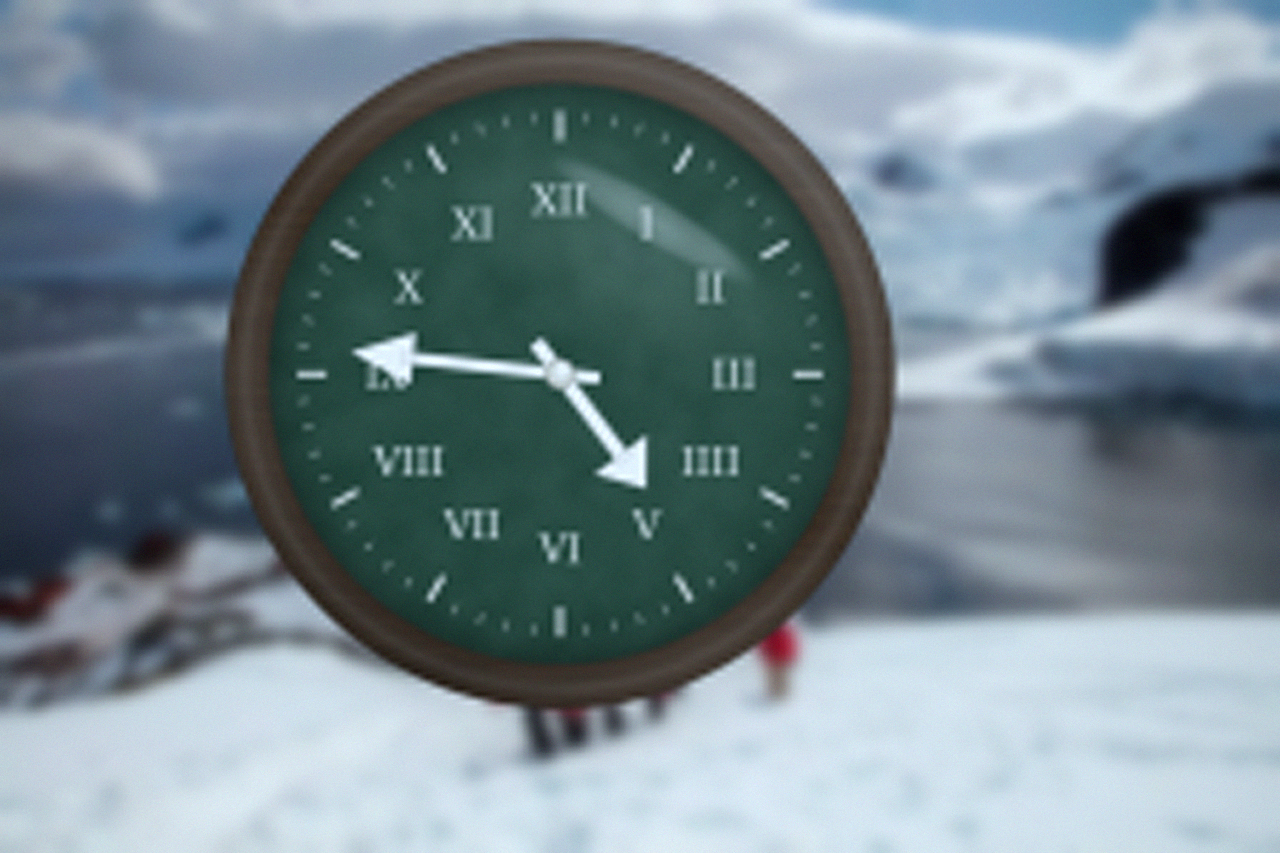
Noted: {"hour": 4, "minute": 46}
